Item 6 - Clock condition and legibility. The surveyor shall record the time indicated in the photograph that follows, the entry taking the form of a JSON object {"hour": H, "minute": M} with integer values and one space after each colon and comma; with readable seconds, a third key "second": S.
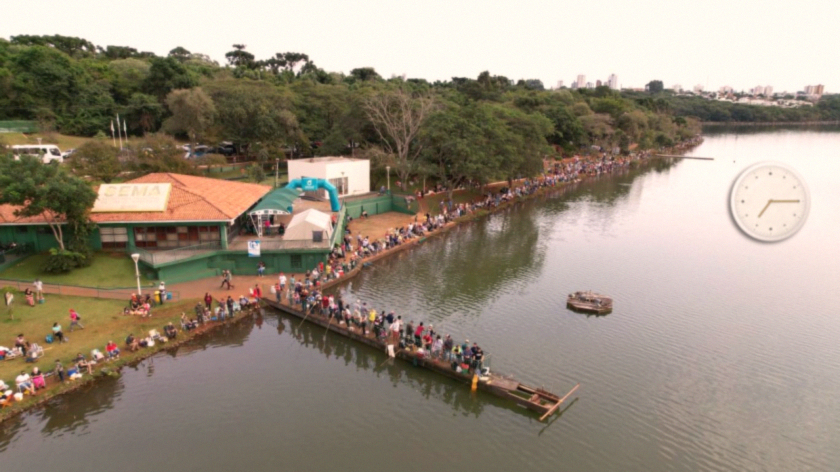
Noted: {"hour": 7, "minute": 15}
